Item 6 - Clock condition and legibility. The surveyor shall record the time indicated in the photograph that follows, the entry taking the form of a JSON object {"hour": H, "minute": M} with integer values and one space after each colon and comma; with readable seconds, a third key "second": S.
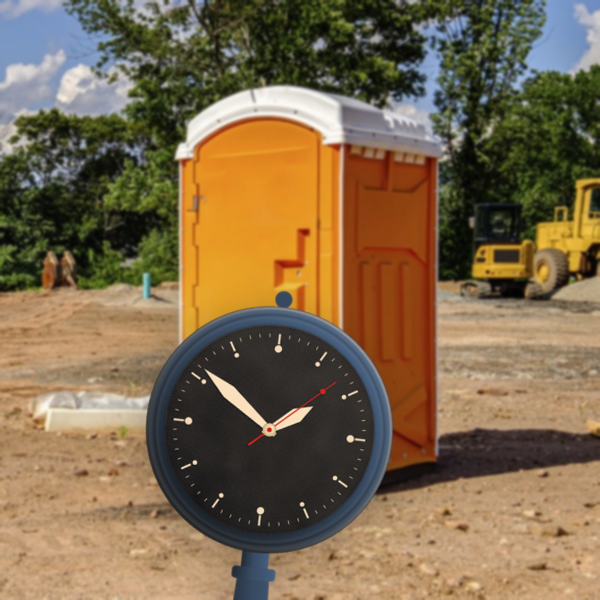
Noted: {"hour": 1, "minute": 51, "second": 8}
